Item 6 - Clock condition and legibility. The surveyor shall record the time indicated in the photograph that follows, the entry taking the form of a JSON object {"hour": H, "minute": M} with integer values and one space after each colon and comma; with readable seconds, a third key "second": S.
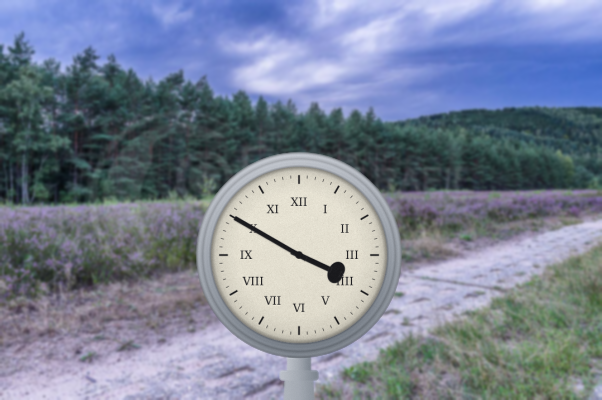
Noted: {"hour": 3, "minute": 50}
